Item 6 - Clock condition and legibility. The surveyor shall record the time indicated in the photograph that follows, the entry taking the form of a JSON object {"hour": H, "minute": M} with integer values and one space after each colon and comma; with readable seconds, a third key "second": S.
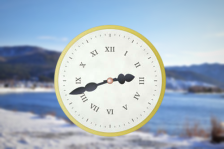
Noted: {"hour": 2, "minute": 42}
